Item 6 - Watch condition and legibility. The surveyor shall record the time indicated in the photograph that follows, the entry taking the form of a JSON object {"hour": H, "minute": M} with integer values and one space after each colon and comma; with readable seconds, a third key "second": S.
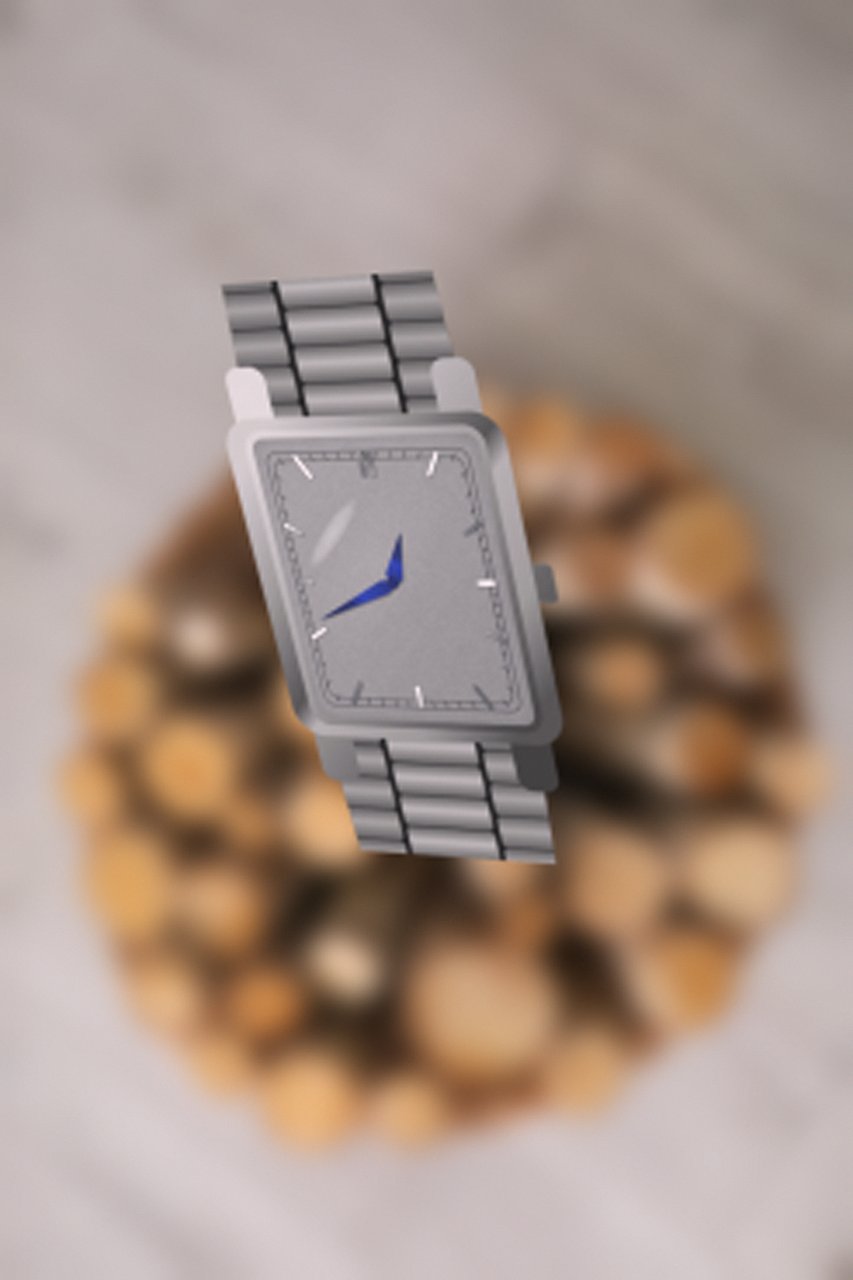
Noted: {"hour": 12, "minute": 41}
